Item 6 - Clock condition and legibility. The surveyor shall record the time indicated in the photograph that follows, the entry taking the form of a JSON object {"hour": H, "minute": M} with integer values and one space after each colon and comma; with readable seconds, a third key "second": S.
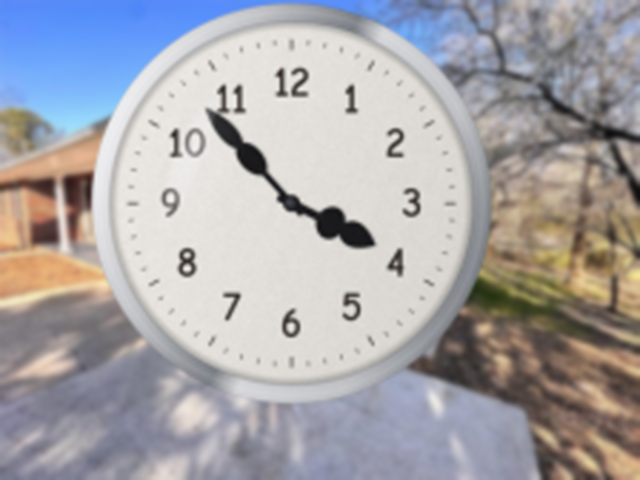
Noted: {"hour": 3, "minute": 53}
